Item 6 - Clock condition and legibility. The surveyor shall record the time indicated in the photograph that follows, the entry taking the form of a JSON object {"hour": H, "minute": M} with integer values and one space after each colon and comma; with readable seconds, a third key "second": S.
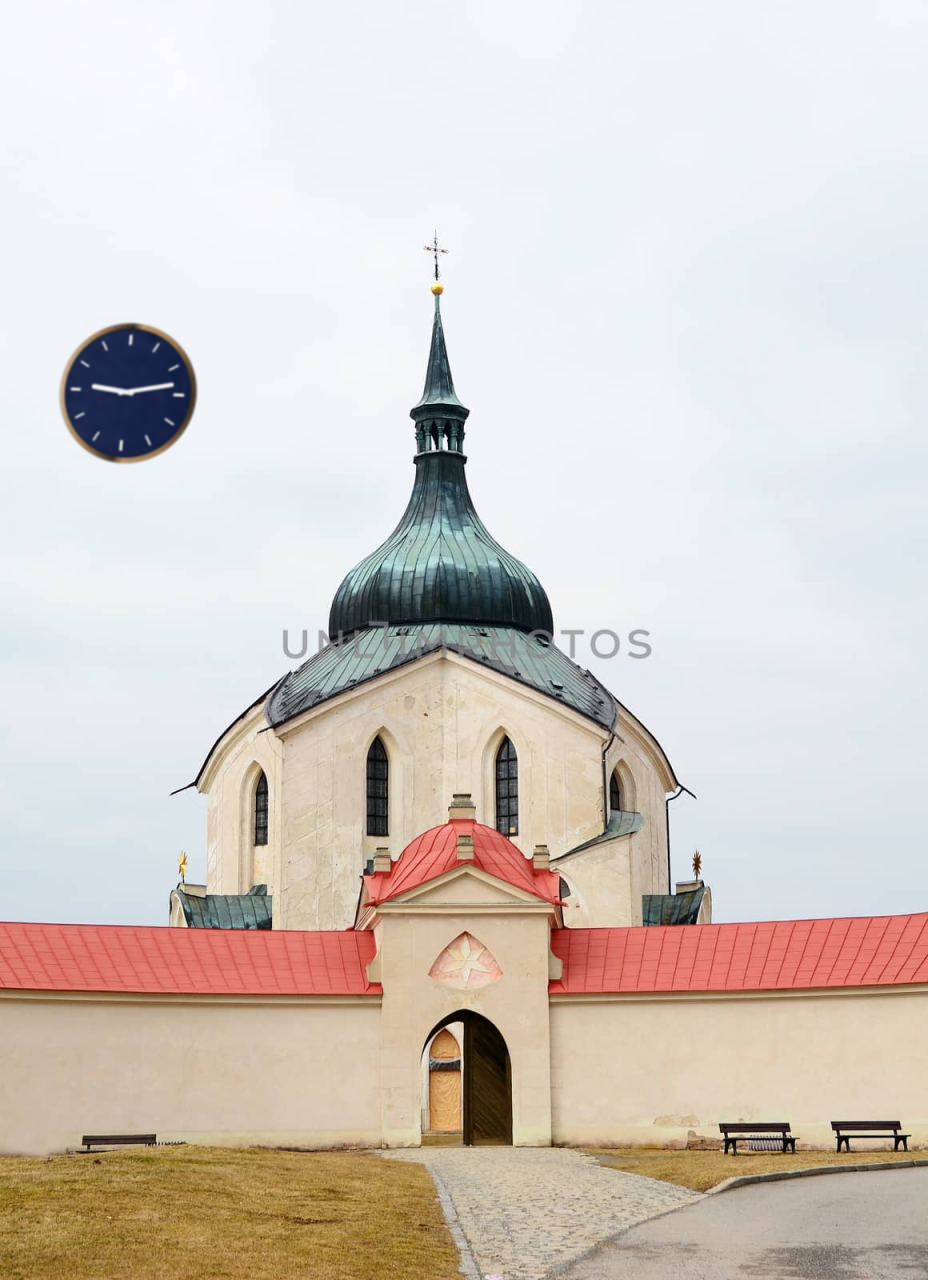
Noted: {"hour": 9, "minute": 13}
